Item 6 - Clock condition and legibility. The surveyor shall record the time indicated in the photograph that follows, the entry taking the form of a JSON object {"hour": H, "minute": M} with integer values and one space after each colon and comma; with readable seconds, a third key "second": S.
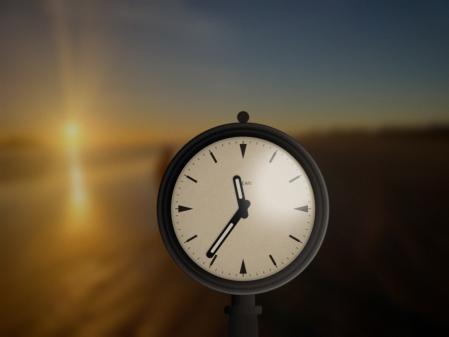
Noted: {"hour": 11, "minute": 36}
